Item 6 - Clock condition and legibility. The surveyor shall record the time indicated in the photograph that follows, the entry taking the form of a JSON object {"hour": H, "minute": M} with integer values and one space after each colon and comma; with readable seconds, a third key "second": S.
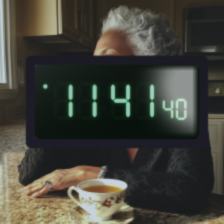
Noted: {"hour": 11, "minute": 41, "second": 40}
